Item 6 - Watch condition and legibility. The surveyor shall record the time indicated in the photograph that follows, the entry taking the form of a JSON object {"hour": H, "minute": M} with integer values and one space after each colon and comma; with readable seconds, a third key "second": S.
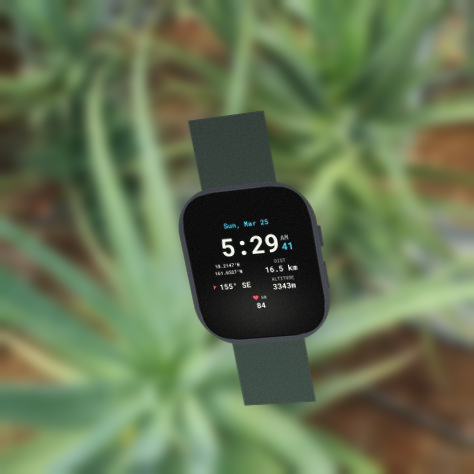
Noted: {"hour": 5, "minute": 29, "second": 41}
